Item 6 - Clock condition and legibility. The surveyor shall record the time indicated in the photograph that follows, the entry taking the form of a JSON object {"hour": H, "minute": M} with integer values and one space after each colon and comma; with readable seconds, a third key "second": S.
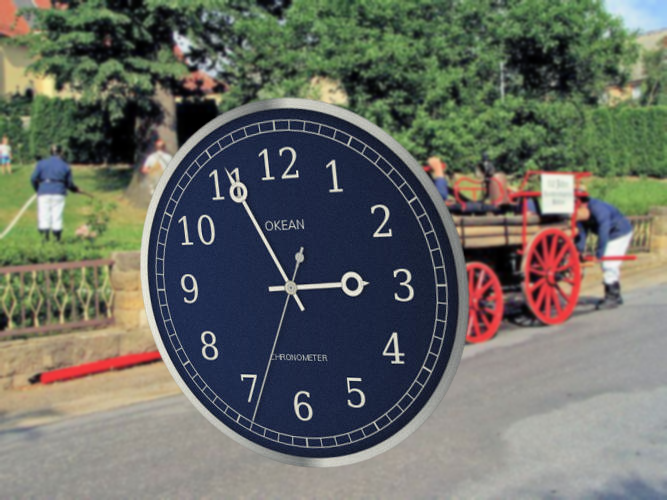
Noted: {"hour": 2, "minute": 55, "second": 34}
